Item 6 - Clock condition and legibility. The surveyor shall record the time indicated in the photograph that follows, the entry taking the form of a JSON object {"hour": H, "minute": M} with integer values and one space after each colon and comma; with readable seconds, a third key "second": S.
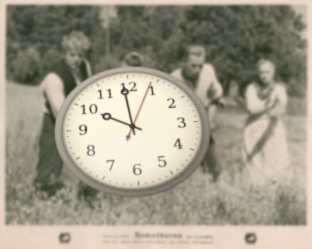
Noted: {"hour": 9, "minute": 59, "second": 4}
